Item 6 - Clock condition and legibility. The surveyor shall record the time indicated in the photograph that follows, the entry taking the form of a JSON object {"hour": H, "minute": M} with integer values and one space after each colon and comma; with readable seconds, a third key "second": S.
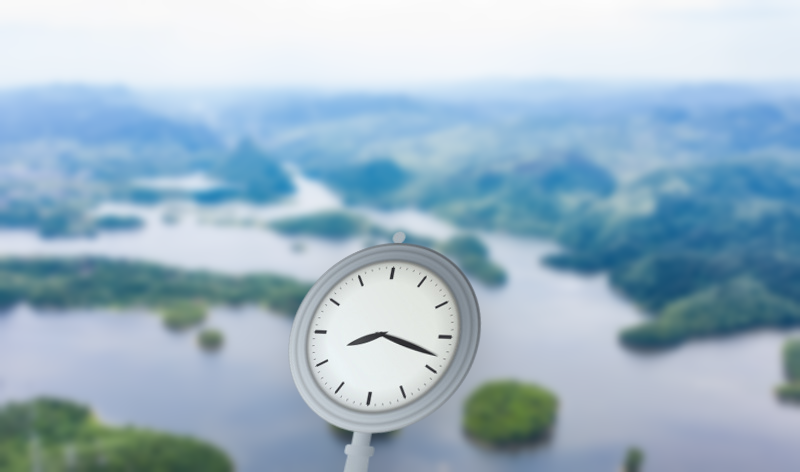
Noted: {"hour": 8, "minute": 18}
